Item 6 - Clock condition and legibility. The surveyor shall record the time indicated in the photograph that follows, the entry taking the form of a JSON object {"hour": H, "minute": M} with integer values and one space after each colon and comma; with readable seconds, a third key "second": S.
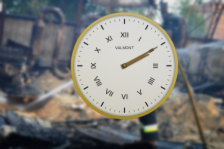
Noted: {"hour": 2, "minute": 10}
